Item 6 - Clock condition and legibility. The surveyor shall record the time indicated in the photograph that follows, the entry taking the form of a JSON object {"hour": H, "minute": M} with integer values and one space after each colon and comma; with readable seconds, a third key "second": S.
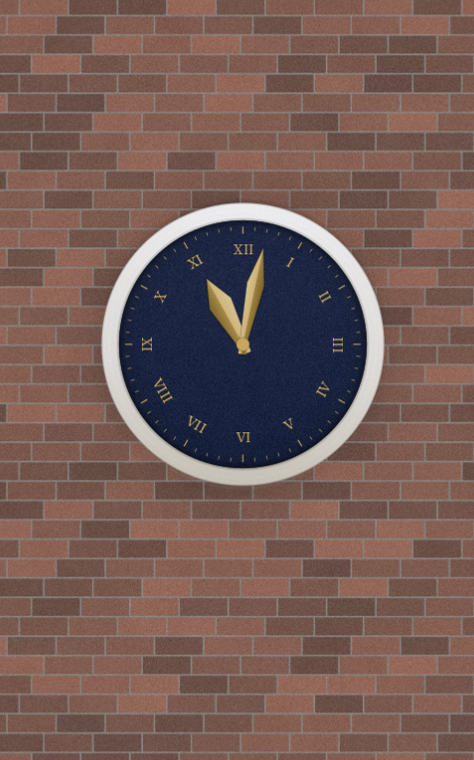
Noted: {"hour": 11, "minute": 2}
